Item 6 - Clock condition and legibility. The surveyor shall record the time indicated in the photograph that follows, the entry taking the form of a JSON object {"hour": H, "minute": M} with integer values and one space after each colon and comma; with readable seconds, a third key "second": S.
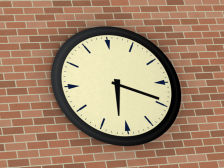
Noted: {"hour": 6, "minute": 19}
